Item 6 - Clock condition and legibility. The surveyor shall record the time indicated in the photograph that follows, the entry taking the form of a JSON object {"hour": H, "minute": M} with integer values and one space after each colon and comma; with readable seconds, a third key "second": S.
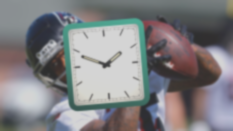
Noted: {"hour": 1, "minute": 49}
